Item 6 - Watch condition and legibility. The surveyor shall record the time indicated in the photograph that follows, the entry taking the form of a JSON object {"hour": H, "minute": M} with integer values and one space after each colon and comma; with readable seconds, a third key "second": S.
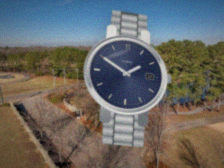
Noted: {"hour": 1, "minute": 50}
